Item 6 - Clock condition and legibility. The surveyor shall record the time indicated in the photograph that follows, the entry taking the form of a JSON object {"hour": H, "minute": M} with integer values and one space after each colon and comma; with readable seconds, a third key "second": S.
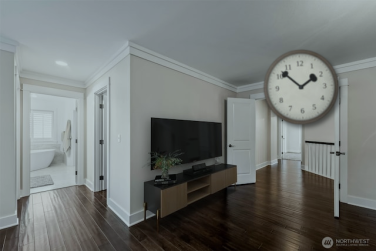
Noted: {"hour": 1, "minute": 52}
